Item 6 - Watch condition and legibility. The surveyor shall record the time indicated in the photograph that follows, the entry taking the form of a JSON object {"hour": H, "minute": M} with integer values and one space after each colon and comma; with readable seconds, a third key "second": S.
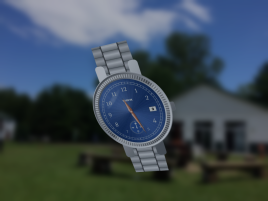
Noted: {"hour": 11, "minute": 27}
